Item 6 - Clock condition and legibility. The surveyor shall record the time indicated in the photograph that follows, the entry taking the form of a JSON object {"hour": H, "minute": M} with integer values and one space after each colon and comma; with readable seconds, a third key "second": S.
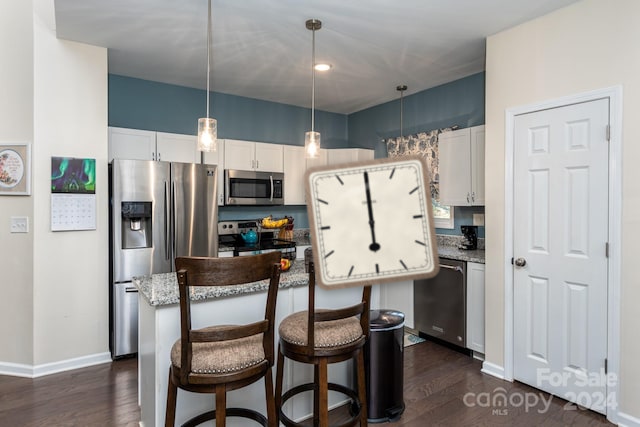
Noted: {"hour": 6, "minute": 0}
